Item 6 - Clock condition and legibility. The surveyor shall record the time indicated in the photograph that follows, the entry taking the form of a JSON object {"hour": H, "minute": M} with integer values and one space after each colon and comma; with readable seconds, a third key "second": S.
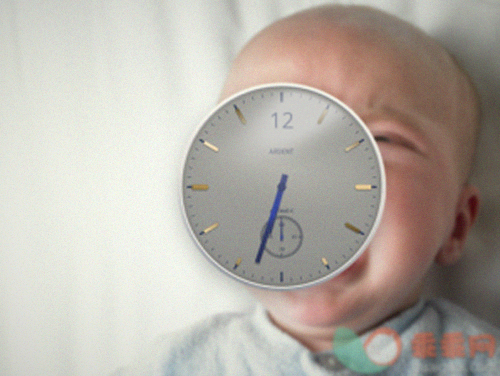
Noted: {"hour": 6, "minute": 33}
